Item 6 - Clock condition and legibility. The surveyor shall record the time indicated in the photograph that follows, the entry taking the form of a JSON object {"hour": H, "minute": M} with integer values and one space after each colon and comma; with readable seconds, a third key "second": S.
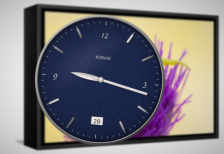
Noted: {"hour": 9, "minute": 17}
